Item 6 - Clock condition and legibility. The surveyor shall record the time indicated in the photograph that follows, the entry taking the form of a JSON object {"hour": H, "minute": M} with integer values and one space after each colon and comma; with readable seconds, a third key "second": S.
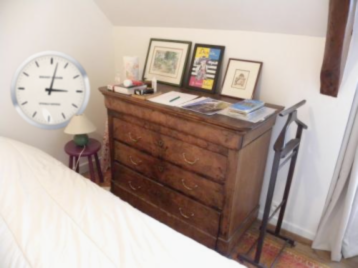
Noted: {"hour": 3, "minute": 2}
